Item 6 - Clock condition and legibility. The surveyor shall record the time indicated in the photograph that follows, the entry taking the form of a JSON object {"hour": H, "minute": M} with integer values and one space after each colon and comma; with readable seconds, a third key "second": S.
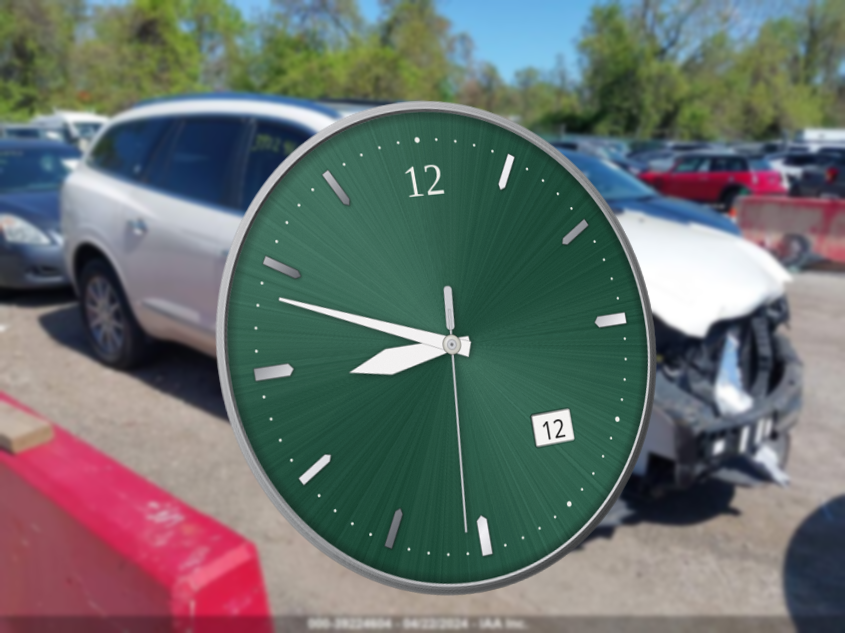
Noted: {"hour": 8, "minute": 48, "second": 31}
